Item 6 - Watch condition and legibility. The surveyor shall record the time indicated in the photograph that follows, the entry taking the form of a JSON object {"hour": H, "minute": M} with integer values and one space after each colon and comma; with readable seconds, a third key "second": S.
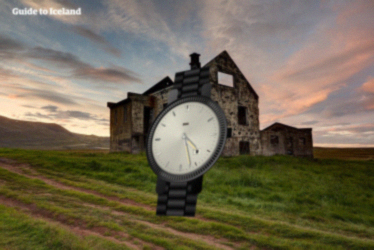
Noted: {"hour": 4, "minute": 27}
